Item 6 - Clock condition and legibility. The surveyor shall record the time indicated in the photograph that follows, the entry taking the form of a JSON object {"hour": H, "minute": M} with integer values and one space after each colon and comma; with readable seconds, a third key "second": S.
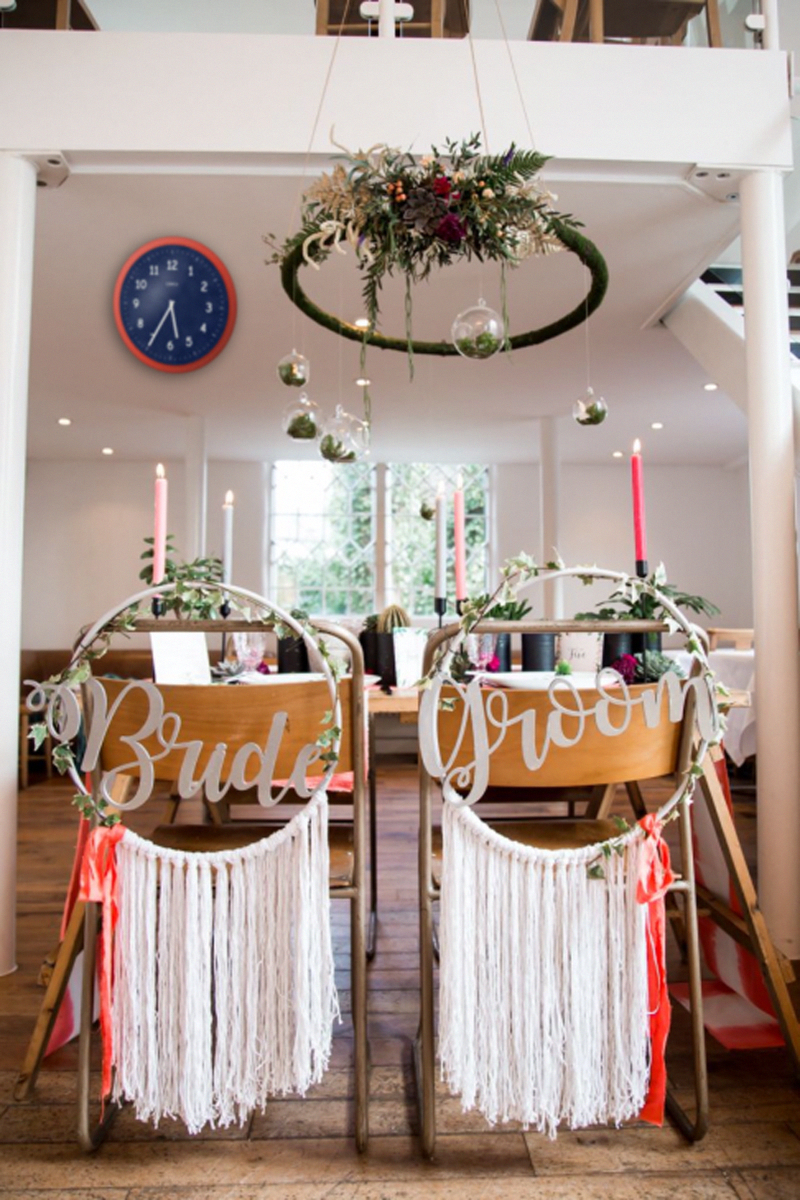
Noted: {"hour": 5, "minute": 35}
